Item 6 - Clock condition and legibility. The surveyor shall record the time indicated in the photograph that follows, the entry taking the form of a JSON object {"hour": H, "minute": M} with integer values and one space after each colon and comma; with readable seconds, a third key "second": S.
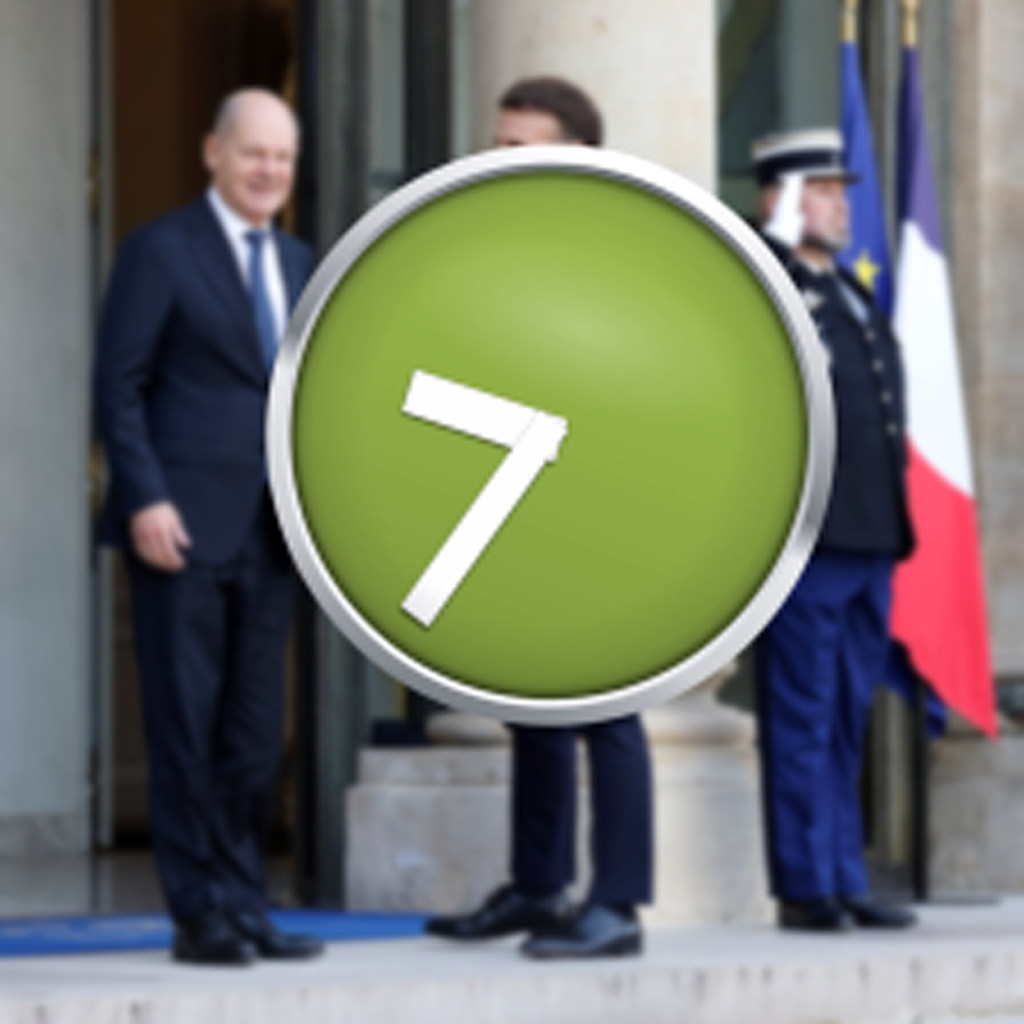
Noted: {"hour": 9, "minute": 36}
